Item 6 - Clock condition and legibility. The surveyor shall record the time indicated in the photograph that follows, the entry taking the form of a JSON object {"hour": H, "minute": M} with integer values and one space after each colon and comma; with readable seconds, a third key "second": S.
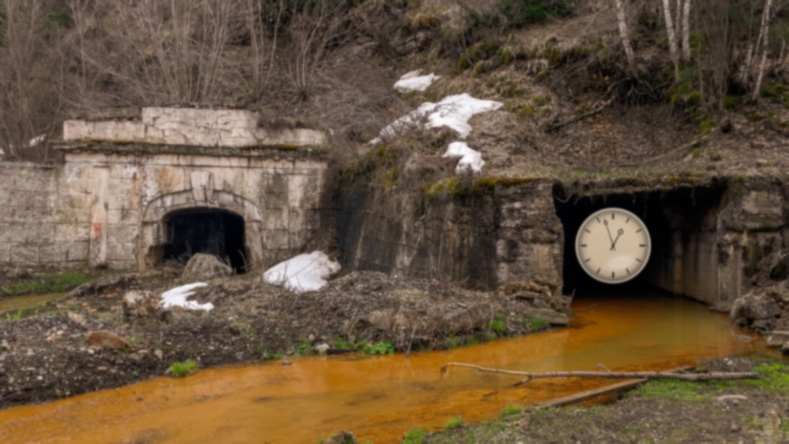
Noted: {"hour": 12, "minute": 57}
